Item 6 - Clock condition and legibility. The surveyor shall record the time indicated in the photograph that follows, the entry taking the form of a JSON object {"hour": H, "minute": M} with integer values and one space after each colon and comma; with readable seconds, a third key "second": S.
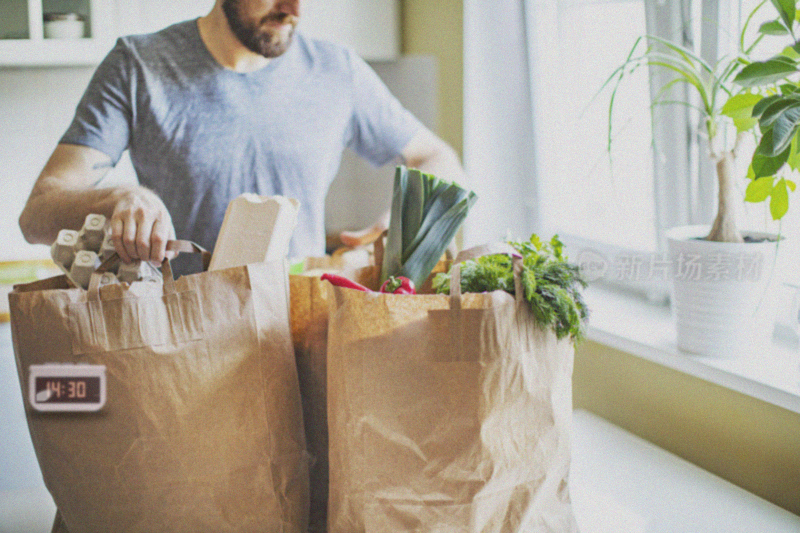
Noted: {"hour": 14, "minute": 30}
